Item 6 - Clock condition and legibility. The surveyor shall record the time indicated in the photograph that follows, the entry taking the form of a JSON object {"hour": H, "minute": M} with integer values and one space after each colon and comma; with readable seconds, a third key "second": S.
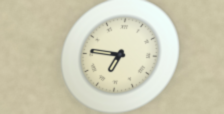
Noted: {"hour": 6, "minute": 46}
